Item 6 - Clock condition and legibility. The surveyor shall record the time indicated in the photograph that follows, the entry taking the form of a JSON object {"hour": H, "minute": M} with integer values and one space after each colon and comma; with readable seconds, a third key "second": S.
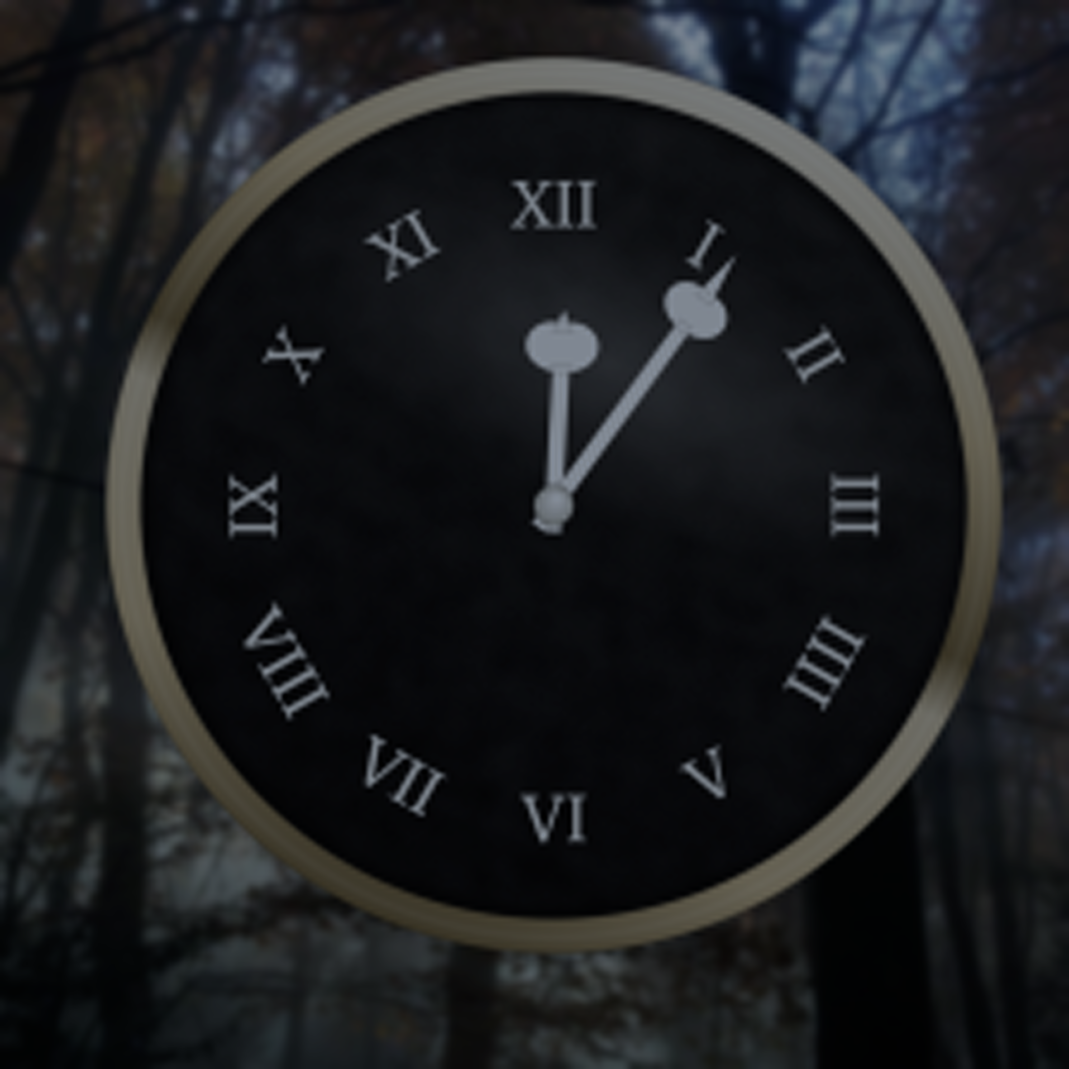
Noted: {"hour": 12, "minute": 6}
